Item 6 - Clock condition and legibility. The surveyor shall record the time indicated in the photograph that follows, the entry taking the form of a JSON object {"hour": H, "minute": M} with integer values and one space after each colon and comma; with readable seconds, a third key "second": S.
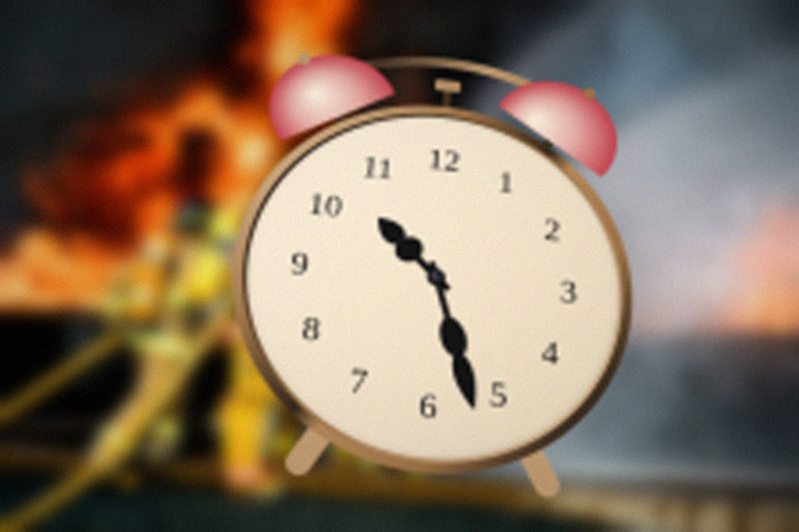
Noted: {"hour": 10, "minute": 27}
